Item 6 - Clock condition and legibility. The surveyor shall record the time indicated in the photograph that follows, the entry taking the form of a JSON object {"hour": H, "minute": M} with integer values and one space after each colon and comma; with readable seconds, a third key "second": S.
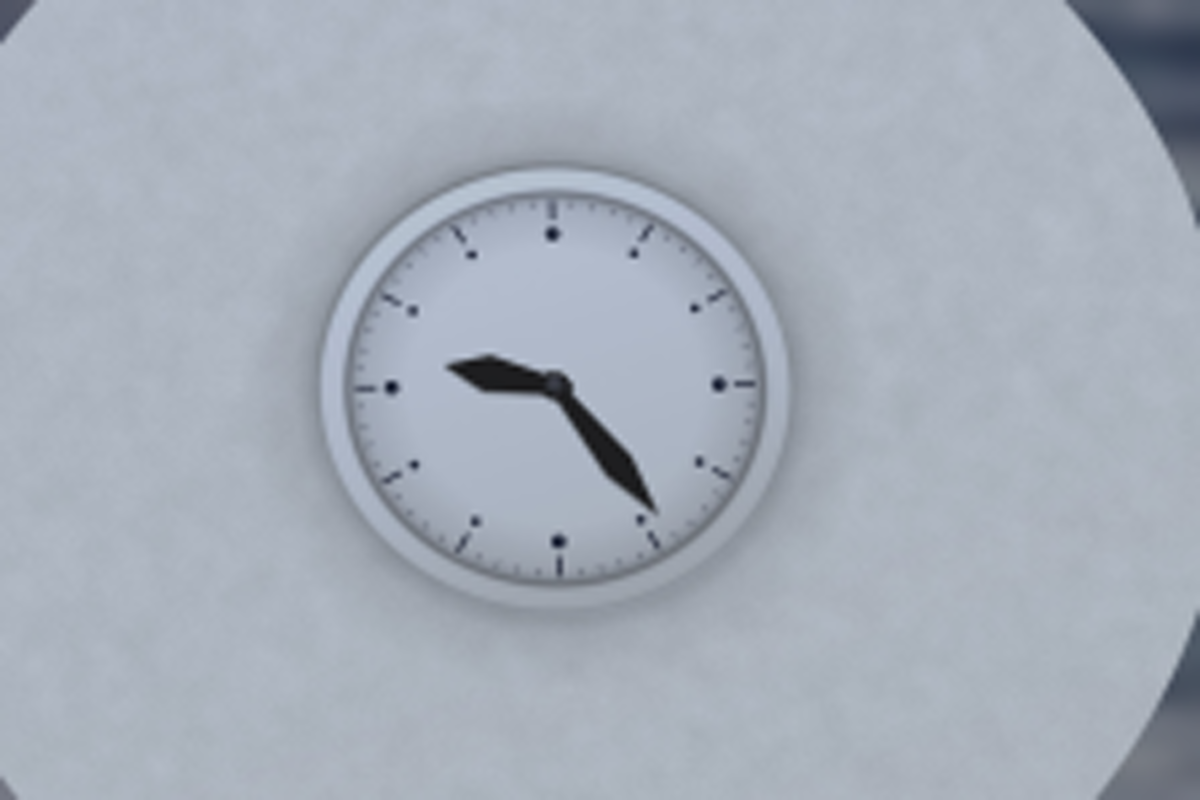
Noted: {"hour": 9, "minute": 24}
